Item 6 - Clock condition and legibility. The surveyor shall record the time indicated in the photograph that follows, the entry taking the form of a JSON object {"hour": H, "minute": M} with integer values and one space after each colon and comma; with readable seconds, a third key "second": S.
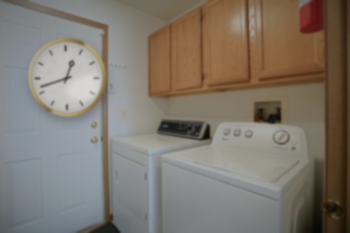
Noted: {"hour": 12, "minute": 42}
